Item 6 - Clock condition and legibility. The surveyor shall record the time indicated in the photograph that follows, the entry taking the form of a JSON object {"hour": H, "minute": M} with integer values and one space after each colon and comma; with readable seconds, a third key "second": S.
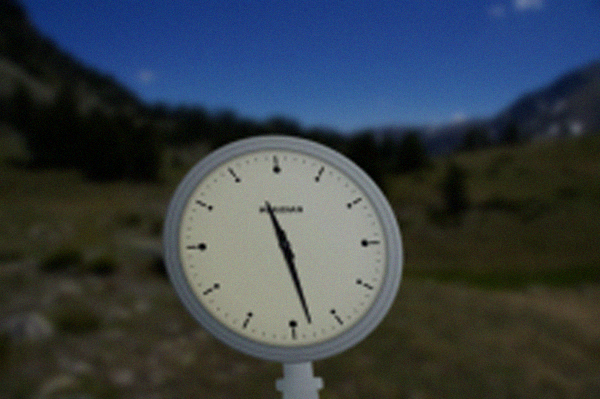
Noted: {"hour": 11, "minute": 28}
